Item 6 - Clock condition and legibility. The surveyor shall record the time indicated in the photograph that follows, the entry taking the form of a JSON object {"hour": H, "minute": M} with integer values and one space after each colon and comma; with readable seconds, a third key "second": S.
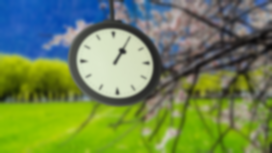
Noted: {"hour": 1, "minute": 5}
